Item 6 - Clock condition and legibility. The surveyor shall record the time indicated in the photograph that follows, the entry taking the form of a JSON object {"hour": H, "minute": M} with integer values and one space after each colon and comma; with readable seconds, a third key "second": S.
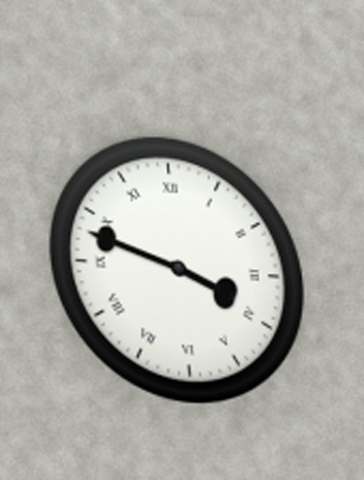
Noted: {"hour": 3, "minute": 48}
